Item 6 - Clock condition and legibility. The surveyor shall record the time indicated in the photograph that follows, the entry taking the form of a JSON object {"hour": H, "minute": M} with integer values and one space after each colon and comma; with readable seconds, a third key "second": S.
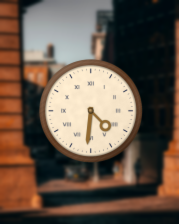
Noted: {"hour": 4, "minute": 31}
